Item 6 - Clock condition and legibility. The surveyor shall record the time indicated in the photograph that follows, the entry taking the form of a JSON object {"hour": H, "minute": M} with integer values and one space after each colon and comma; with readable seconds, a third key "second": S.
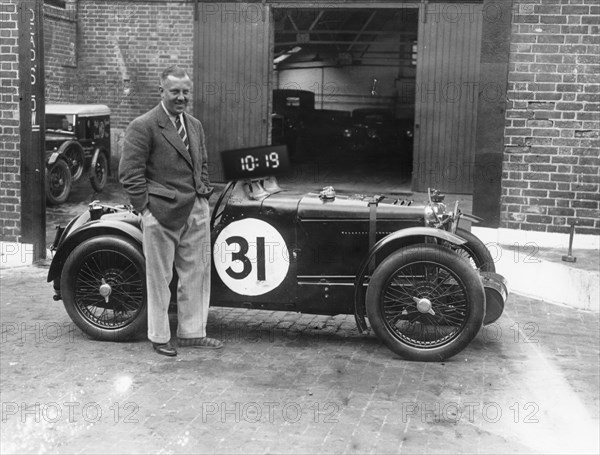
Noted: {"hour": 10, "minute": 19}
